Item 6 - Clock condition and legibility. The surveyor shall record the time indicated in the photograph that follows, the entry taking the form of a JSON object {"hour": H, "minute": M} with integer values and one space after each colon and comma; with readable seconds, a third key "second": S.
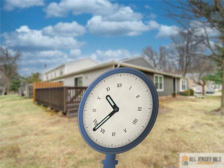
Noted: {"hour": 10, "minute": 38}
